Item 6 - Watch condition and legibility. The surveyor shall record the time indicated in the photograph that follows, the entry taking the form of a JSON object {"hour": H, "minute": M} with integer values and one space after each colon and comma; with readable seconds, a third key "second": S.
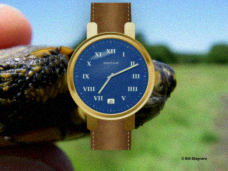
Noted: {"hour": 7, "minute": 11}
